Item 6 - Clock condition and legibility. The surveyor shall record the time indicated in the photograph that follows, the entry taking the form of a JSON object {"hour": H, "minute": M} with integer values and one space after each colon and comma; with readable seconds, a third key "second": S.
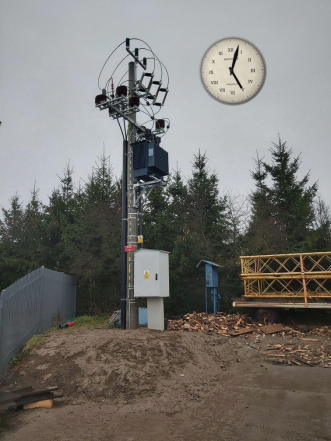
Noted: {"hour": 5, "minute": 3}
